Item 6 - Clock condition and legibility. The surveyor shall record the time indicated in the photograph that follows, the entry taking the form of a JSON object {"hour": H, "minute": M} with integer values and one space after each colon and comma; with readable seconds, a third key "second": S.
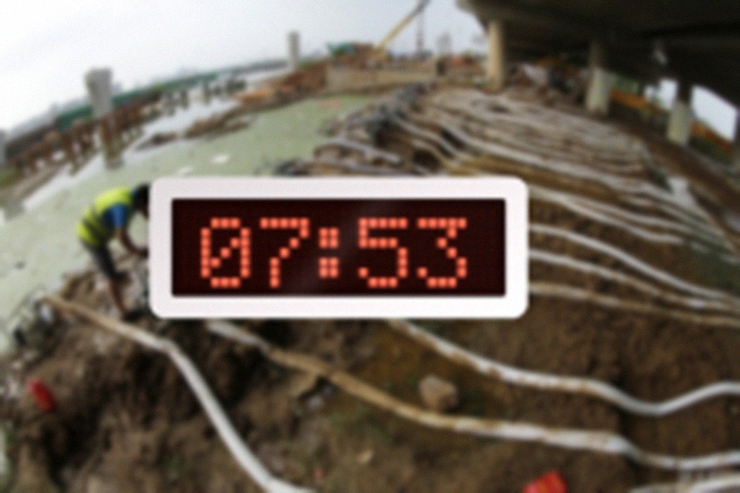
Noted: {"hour": 7, "minute": 53}
